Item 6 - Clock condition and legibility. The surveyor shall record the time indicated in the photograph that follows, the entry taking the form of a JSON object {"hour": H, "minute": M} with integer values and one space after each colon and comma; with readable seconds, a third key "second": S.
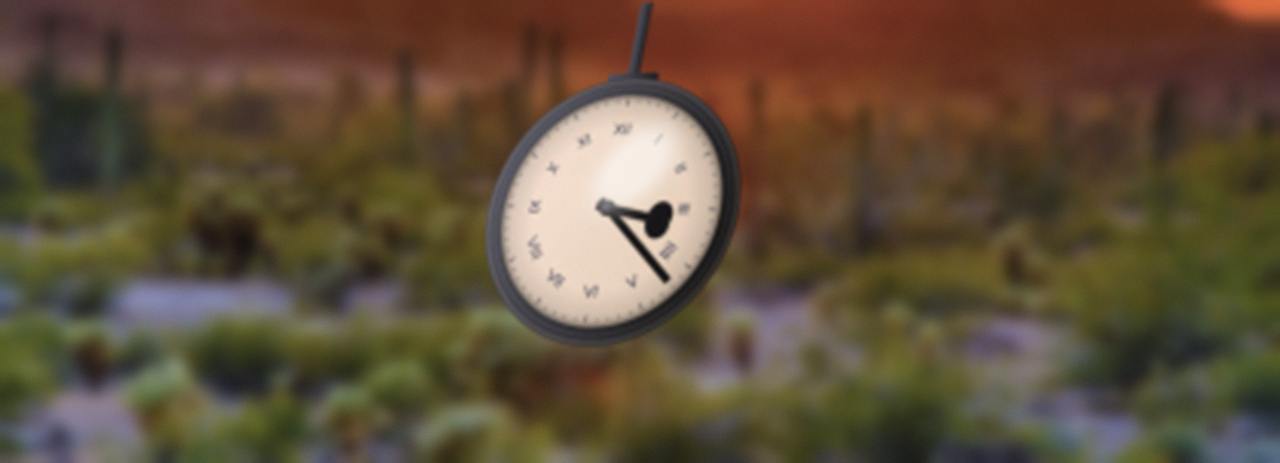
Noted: {"hour": 3, "minute": 22}
